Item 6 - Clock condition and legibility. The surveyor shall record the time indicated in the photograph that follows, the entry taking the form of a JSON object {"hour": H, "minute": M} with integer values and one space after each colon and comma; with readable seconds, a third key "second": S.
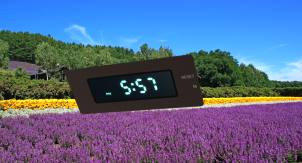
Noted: {"hour": 5, "minute": 57}
